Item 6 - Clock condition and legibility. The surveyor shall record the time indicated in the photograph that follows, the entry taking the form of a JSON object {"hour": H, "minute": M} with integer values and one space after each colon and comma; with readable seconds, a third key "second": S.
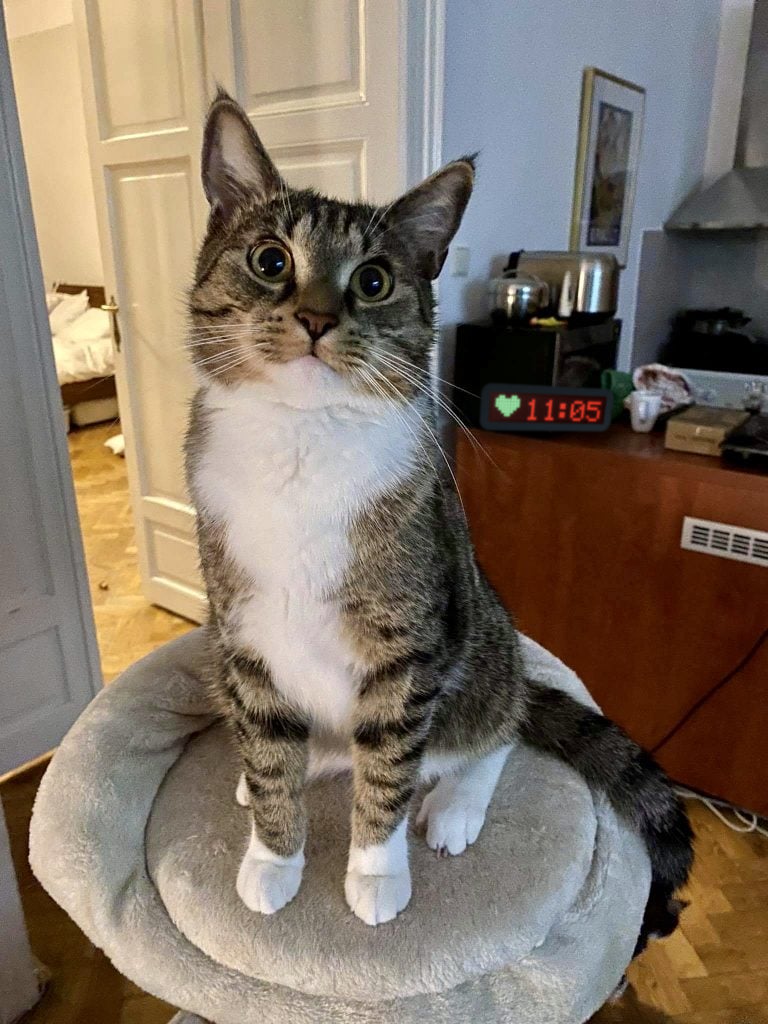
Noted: {"hour": 11, "minute": 5}
